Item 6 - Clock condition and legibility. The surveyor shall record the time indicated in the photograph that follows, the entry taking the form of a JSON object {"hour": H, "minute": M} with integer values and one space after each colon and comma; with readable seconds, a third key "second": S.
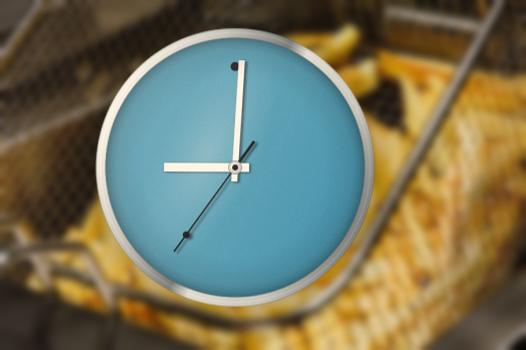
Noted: {"hour": 9, "minute": 0, "second": 36}
